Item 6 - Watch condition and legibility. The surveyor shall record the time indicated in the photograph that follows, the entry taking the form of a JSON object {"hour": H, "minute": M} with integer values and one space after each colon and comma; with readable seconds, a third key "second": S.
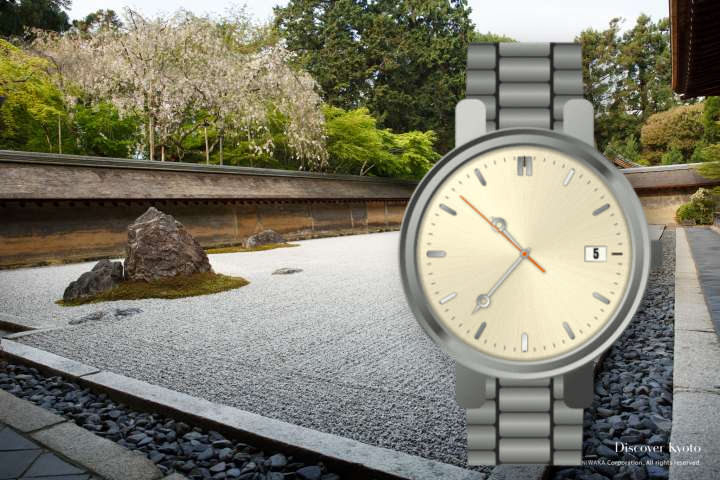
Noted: {"hour": 10, "minute": 36, "second": 52}
